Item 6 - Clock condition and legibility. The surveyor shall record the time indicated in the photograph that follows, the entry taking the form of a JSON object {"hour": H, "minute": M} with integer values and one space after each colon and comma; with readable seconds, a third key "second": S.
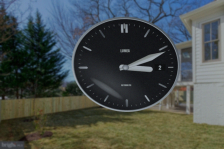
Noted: {"hour": 3, "minute": 11}
